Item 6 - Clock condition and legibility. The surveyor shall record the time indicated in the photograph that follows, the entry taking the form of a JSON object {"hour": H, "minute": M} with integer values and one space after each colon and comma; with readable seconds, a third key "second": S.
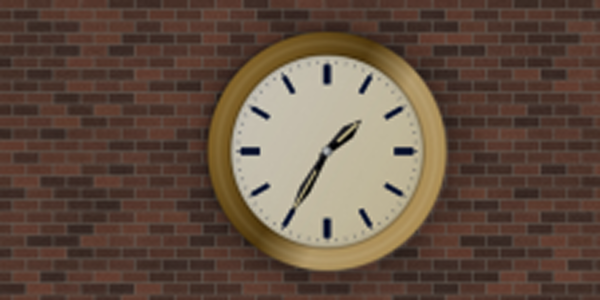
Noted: {"hour": 1, "minute": 35}
